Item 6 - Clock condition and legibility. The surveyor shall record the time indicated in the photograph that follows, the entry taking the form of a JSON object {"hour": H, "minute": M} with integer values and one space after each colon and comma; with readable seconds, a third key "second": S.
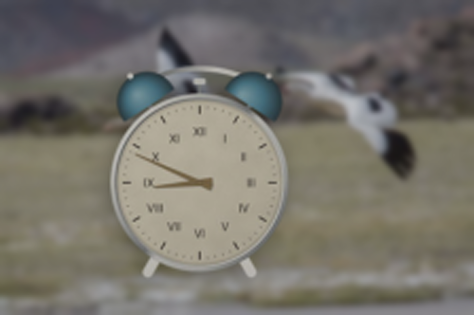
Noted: {"hour": 8, "minute": 49}
